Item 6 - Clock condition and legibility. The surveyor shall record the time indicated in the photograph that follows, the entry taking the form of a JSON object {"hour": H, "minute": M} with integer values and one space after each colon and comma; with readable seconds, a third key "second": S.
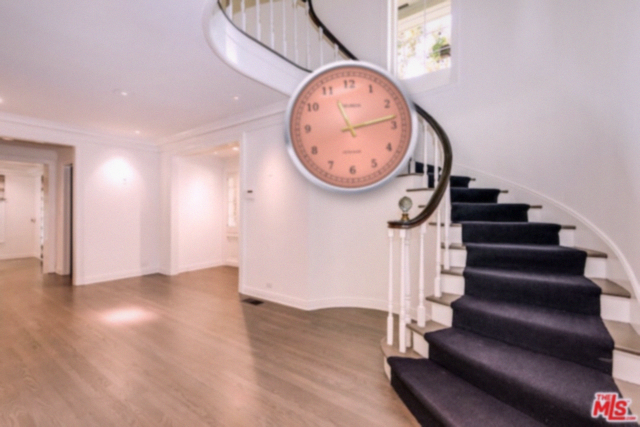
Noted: {"hour": 11, "minute": 13}
